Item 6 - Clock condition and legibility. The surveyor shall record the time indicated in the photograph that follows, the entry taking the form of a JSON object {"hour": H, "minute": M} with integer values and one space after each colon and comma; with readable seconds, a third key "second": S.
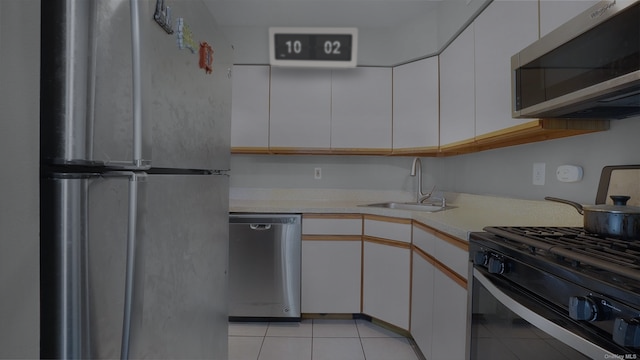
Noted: {"hour": 10, "minute": 2}
